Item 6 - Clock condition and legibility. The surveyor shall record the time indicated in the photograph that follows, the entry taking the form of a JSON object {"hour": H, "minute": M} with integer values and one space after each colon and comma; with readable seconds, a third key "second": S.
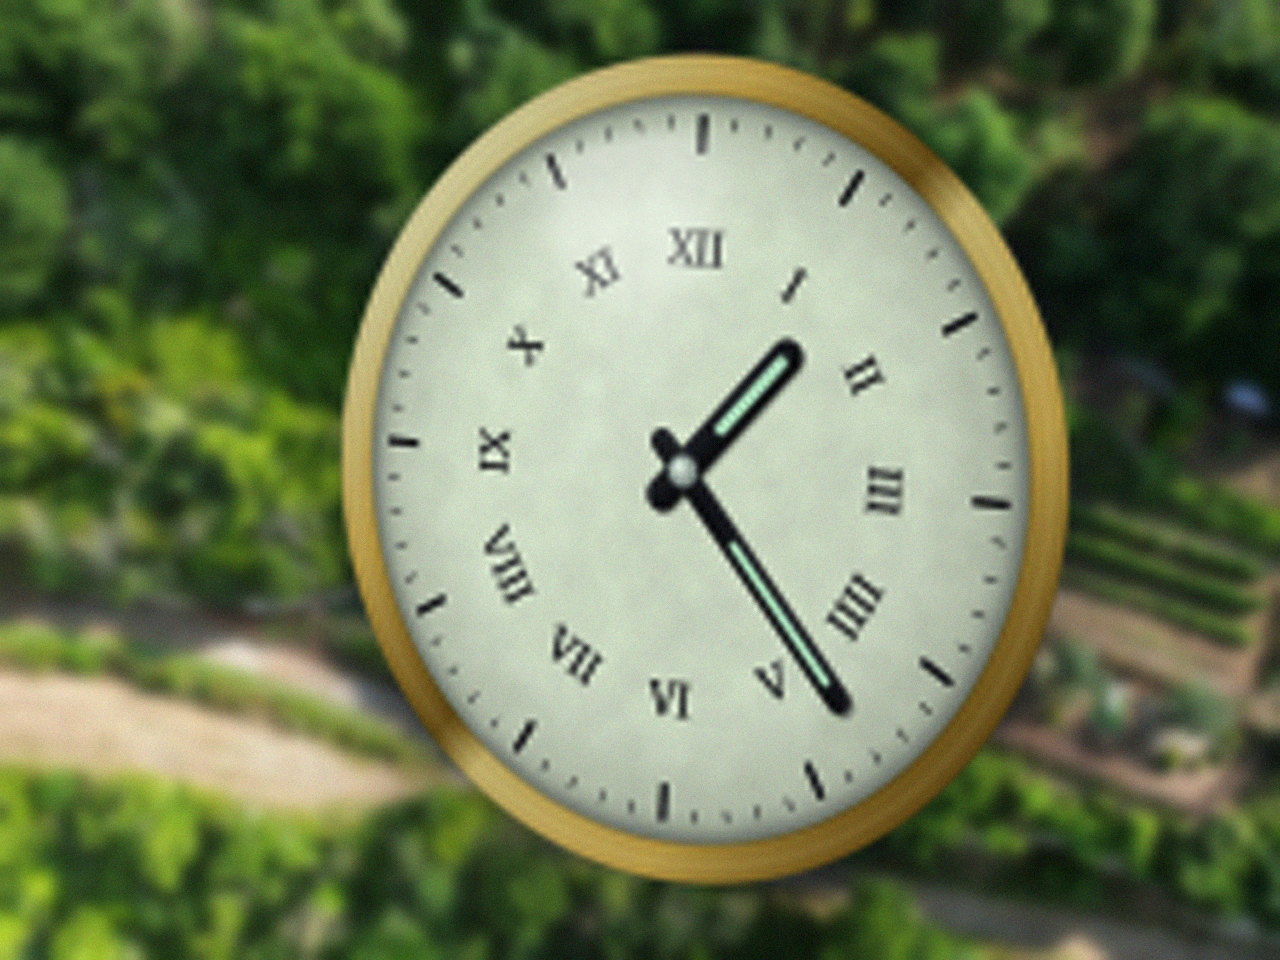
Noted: {"hour": 1, "minute": 23}
